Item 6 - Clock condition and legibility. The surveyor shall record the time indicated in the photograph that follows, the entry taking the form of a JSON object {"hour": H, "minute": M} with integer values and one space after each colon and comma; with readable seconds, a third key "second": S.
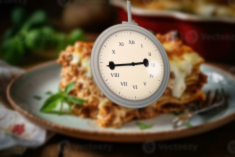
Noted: {"hour": 2, "minute": 44}
